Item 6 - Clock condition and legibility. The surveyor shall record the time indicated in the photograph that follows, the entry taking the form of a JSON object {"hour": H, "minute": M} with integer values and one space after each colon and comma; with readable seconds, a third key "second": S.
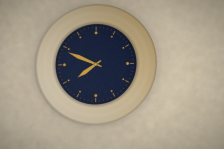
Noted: {"hour": 7, "minute": 49}
